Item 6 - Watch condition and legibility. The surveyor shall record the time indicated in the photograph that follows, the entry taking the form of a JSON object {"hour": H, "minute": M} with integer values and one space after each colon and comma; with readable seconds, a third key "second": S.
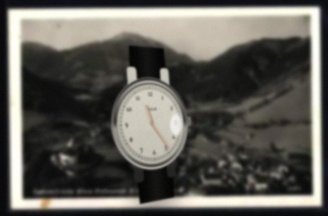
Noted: {"hour": 11, "minute": 24}
